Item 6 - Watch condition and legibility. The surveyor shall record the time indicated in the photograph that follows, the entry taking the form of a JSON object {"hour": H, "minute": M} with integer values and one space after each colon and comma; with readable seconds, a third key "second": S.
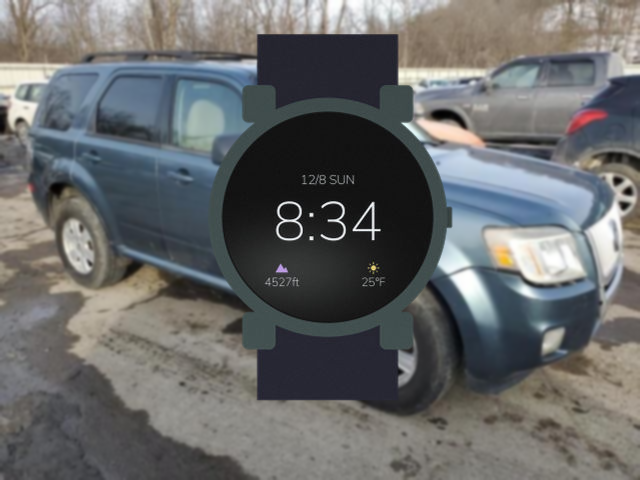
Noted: {"hour": 8, "minute": 34}
